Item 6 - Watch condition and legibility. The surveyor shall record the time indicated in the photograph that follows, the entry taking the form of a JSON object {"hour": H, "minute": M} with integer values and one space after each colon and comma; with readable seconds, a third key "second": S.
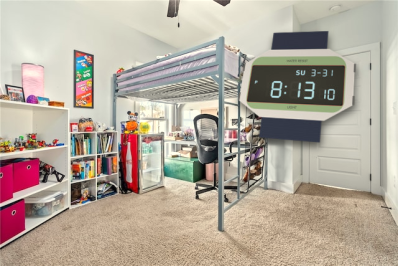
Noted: {"hour": 8, "minute": 13, "second": 10}
